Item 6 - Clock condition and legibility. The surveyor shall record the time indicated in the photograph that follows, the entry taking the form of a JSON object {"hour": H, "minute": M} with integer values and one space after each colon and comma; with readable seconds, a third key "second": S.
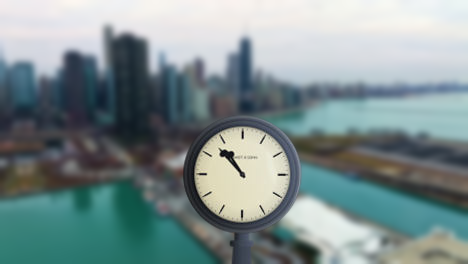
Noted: {"hour": 10, "minute": 53}
